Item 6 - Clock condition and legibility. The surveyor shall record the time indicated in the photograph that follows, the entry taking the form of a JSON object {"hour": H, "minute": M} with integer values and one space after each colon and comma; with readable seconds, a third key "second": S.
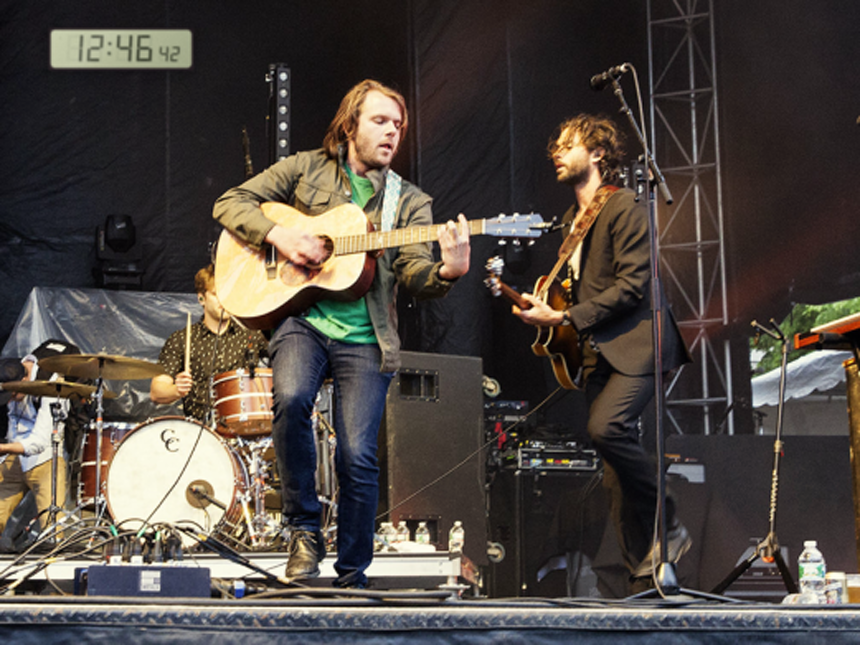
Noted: {"hour": 12, "minute": 46, "second": 42}
